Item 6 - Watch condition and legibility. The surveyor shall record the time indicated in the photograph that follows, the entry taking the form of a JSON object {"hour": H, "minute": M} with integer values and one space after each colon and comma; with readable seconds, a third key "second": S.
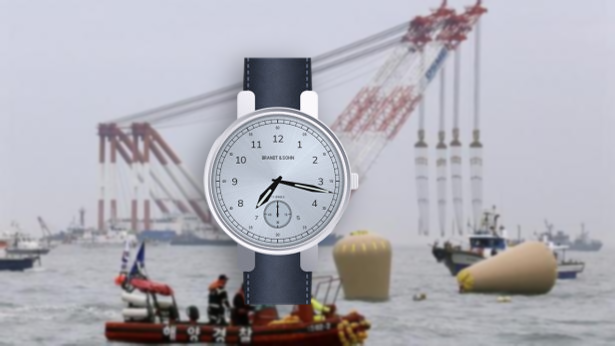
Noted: {"hour": 7, "minute": 17}
